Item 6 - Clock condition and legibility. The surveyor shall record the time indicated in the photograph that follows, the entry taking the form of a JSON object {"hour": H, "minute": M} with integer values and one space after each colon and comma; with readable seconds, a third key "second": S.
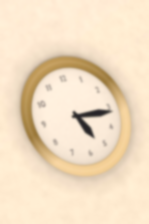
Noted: {"hour": 5, "minute": 16}
